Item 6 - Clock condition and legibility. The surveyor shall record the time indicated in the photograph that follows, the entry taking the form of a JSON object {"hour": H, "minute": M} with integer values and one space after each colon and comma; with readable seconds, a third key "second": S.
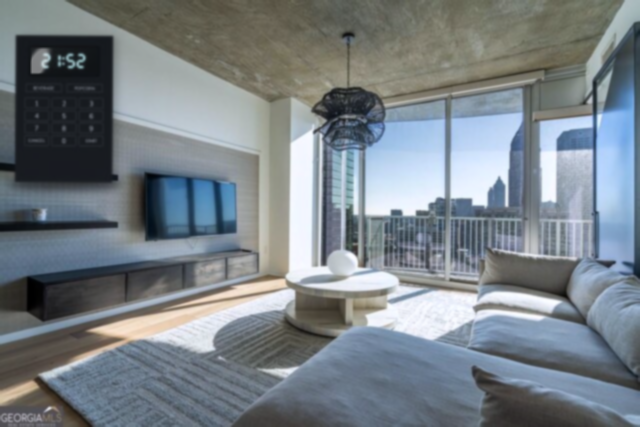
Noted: {"hour": 21, "minute": 52}
